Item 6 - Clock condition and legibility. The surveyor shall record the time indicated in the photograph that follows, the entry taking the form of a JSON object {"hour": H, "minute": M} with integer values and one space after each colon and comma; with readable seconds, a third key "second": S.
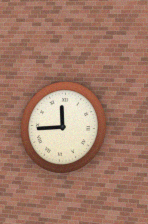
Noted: {"hour": 11, "minute": 44}
